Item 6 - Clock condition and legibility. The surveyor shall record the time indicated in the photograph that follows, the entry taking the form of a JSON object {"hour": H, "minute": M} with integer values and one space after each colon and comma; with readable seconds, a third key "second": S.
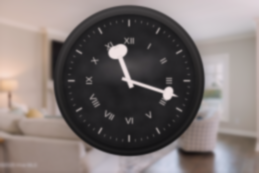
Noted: {"hour": 11, "minute": 18}
